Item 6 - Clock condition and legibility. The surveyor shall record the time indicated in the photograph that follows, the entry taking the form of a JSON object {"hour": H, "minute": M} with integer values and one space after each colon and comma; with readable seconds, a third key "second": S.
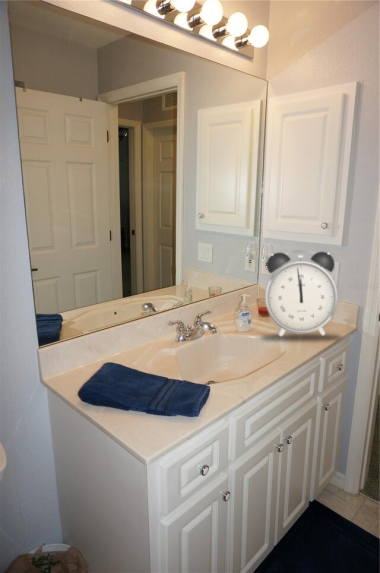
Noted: {"hour": 11, "minute": 59}
